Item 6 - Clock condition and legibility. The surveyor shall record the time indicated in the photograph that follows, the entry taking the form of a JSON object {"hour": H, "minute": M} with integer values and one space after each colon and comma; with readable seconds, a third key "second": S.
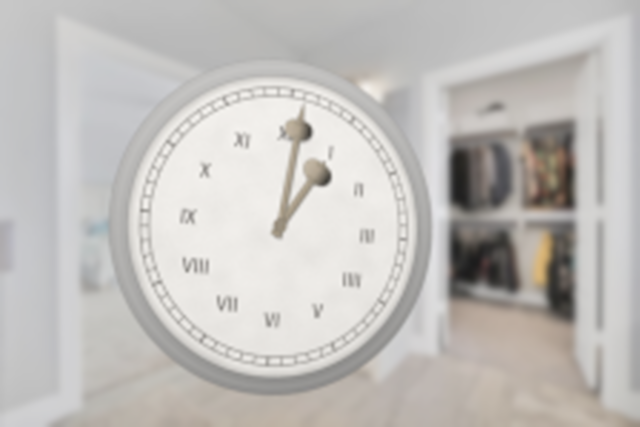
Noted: {"hour": 1, "minute": 1}
